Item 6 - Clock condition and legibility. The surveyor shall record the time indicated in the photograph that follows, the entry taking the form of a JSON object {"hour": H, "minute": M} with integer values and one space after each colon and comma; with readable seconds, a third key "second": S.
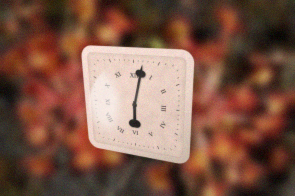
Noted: {"hour": 6, "minute": 2}
